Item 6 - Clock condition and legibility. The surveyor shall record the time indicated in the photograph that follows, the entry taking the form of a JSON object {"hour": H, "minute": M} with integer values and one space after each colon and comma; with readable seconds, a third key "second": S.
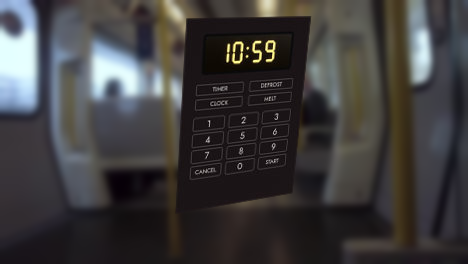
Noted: {"hour": 10, "minute": 59}
